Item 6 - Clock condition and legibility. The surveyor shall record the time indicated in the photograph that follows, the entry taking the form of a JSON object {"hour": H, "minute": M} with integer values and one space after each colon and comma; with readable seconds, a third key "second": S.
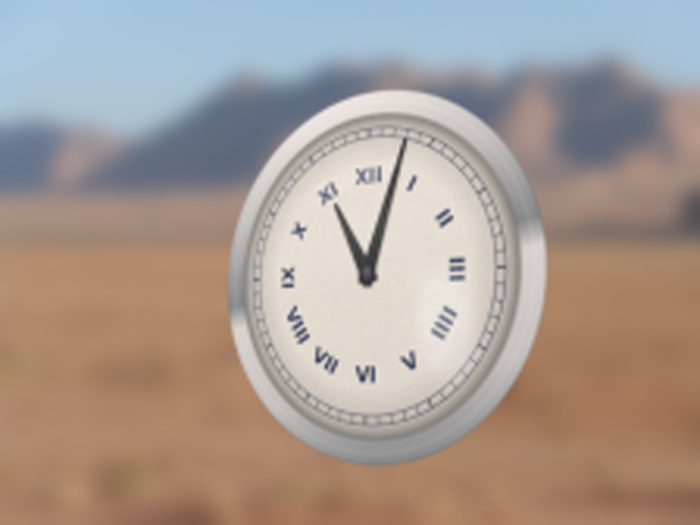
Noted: {"hour": 11, "minute": 3}
